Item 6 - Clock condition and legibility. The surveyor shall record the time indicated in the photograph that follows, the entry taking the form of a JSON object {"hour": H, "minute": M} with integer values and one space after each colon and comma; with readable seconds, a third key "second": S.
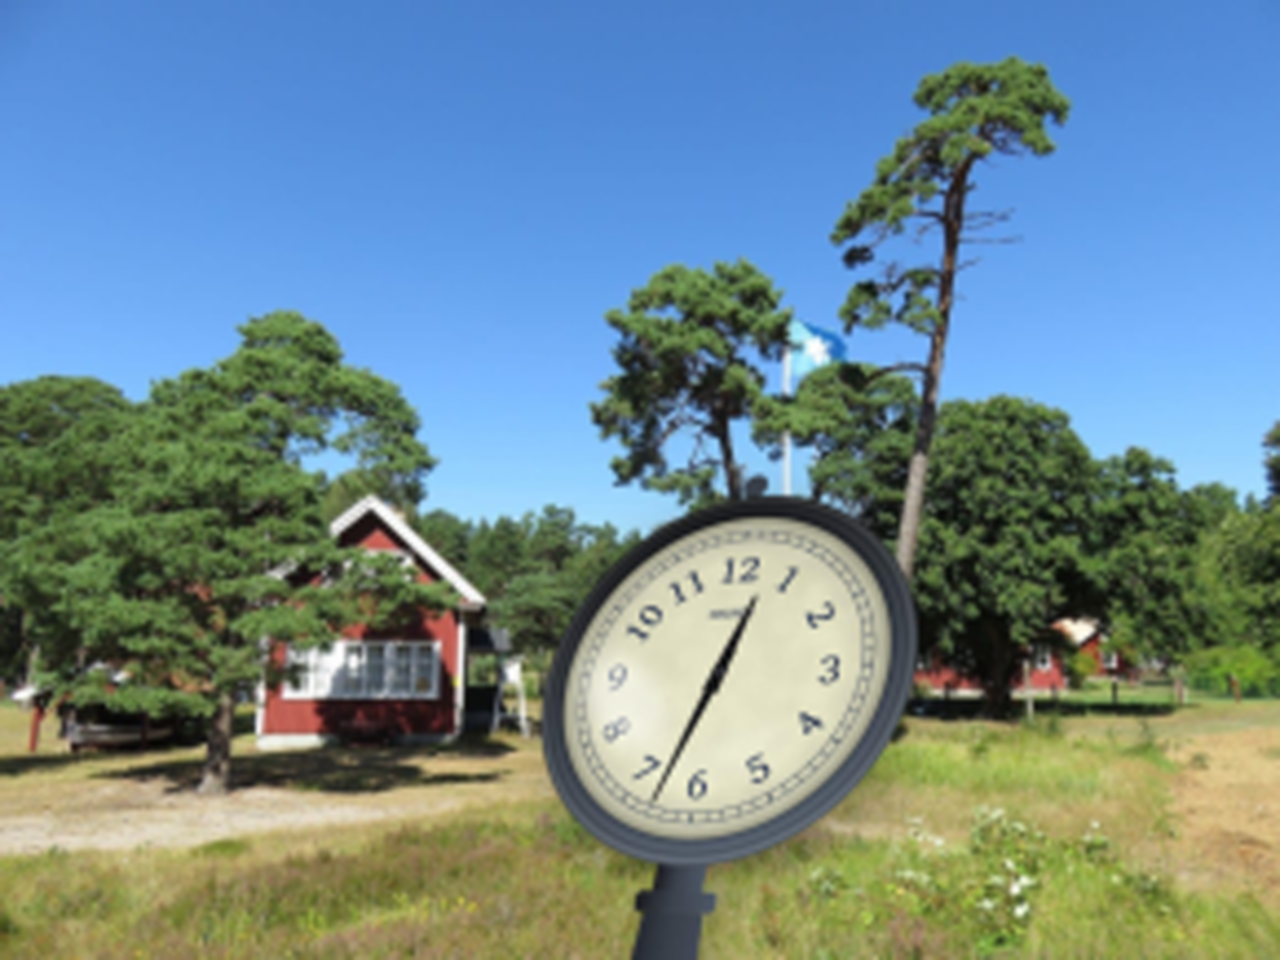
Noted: {"hour": 12, "minute": 33}
